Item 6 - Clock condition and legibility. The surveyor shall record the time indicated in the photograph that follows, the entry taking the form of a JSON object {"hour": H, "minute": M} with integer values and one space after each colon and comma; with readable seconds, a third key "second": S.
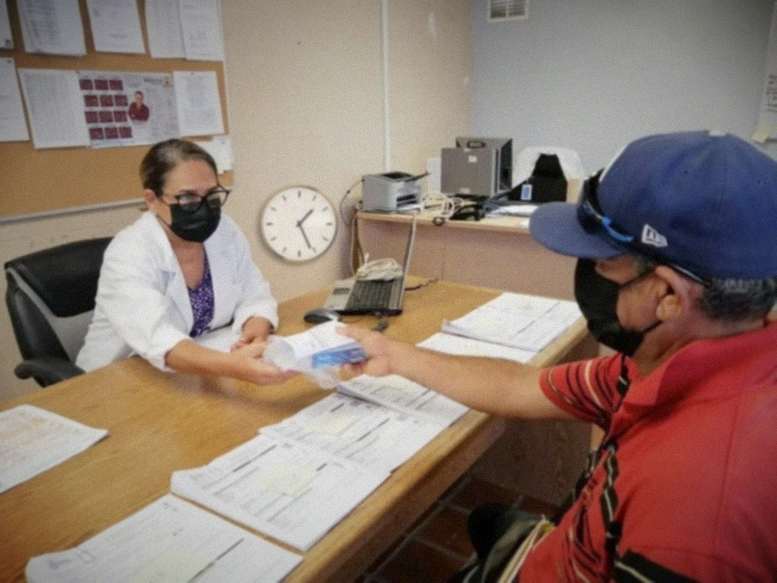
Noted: {"hour": 1, "minute": 26}
